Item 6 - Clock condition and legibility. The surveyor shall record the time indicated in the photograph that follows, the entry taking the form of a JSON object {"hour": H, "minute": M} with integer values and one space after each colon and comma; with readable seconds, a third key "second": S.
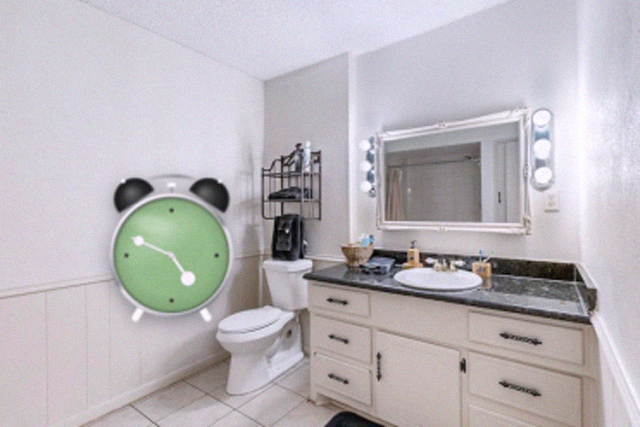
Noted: {"hour": 4, "minute": 49}
